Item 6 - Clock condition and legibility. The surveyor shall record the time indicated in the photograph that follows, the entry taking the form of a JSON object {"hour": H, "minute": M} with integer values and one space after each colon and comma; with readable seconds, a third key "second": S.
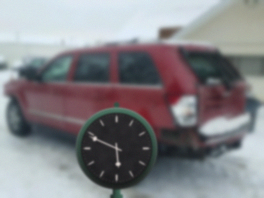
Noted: {"hour": 5, "minute": 49}
